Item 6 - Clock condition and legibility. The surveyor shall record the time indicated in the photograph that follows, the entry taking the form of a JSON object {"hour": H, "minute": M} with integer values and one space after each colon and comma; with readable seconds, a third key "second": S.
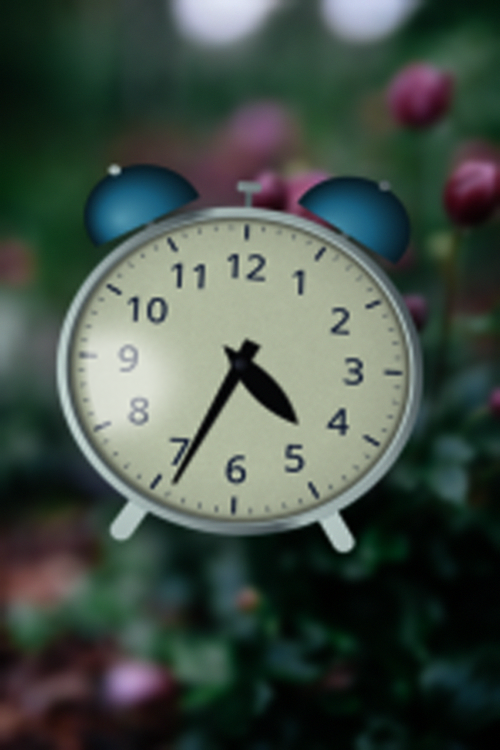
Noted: {"hour": 4, "minute": 34}
